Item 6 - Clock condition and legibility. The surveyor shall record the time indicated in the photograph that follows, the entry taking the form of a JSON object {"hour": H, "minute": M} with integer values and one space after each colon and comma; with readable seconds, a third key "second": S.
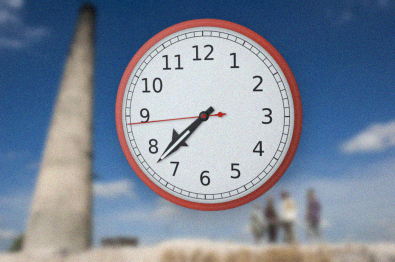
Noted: {"hour": 7, "minute": 37, "second": 44}
